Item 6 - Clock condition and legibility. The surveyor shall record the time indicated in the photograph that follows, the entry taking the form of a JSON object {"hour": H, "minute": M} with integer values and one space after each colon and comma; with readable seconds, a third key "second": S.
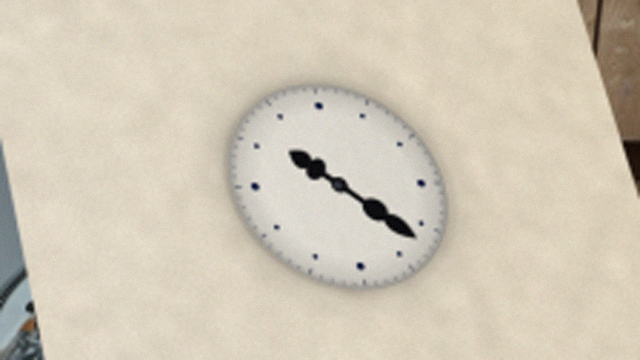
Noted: {"hour": 10, "minute": 22}
